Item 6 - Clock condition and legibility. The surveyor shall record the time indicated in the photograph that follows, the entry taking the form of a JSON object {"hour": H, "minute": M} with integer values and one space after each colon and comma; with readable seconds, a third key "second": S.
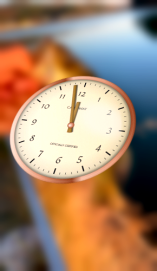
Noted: {"hour": 11, "minute": 58}
